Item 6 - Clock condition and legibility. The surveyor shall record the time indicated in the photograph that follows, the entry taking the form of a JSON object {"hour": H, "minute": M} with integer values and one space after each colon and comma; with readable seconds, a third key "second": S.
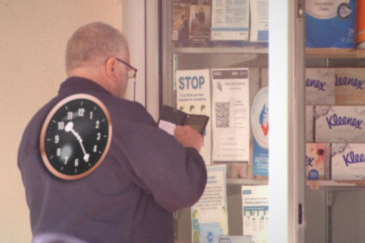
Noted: {"hour": 10, "minute": 25}
